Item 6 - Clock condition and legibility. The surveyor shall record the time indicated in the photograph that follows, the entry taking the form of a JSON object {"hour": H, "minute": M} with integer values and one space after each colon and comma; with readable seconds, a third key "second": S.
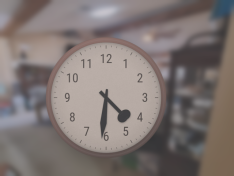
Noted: {"hour": 4, "minute": 31}
